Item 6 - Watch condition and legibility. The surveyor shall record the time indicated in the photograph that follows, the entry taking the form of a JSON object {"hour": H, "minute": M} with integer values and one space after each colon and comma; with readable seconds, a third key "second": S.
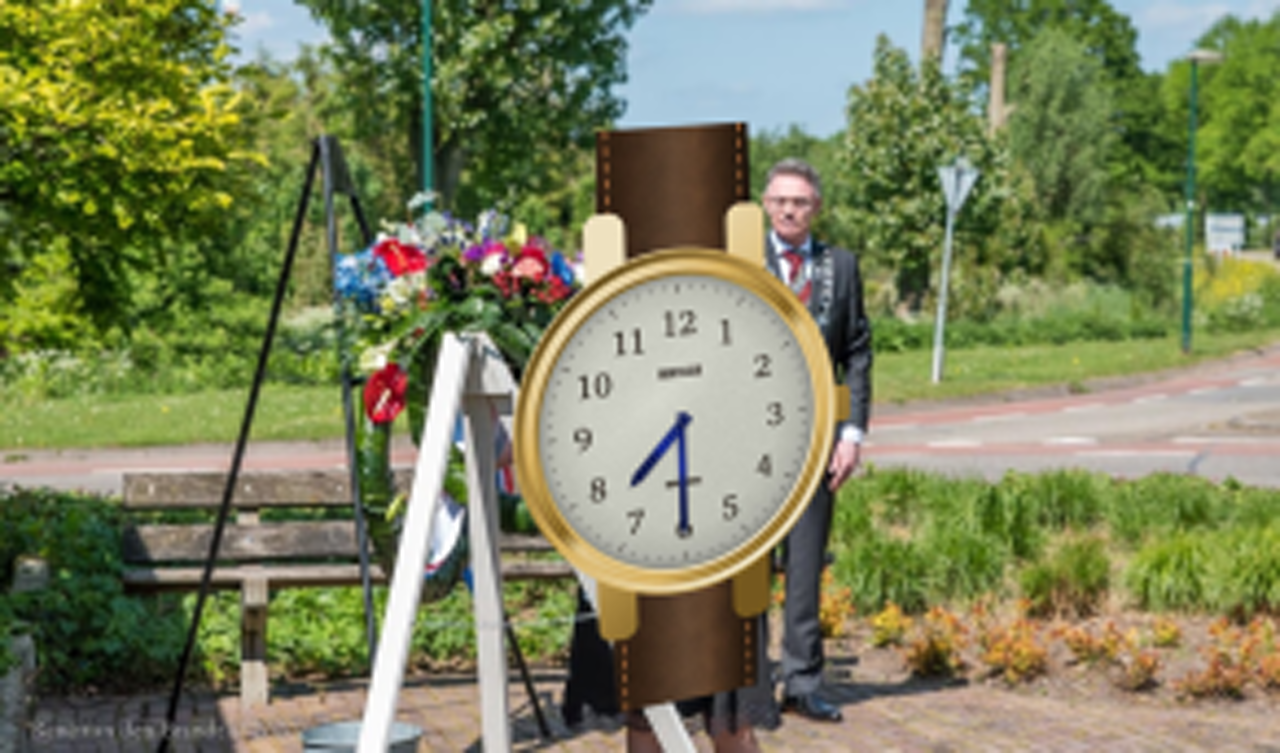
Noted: {"hour": 7, "minute": 30}
